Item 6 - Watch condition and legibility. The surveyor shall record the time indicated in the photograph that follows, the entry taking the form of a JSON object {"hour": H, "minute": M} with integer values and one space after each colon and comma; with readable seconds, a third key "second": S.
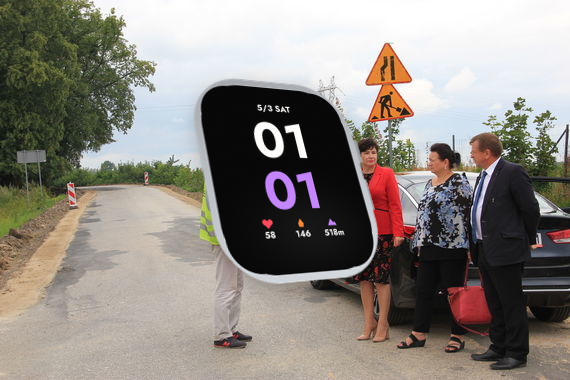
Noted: {"hour": 1, "minute": 1}
